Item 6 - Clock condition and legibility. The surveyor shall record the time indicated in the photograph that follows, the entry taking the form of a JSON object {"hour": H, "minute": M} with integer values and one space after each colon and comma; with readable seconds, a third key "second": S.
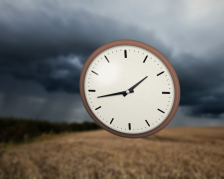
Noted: {"hour": 1, "minute": 43}
